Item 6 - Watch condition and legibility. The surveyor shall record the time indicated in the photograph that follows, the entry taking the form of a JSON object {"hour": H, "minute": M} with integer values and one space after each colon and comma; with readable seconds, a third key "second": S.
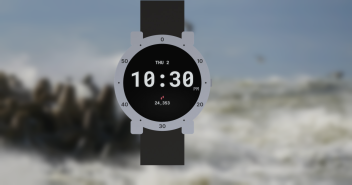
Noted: {"hour": 10, "minute": 30}
